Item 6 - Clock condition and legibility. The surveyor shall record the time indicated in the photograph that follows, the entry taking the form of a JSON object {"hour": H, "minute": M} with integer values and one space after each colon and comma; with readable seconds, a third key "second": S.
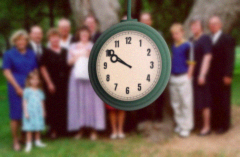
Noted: {"hour": 9, "minute": 51}
